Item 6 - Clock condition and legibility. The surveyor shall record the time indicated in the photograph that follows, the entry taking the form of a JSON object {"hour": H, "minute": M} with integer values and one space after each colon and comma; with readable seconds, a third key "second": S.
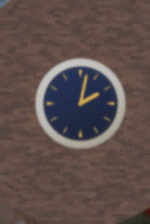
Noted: {"hour": 2, "minute": 2}
